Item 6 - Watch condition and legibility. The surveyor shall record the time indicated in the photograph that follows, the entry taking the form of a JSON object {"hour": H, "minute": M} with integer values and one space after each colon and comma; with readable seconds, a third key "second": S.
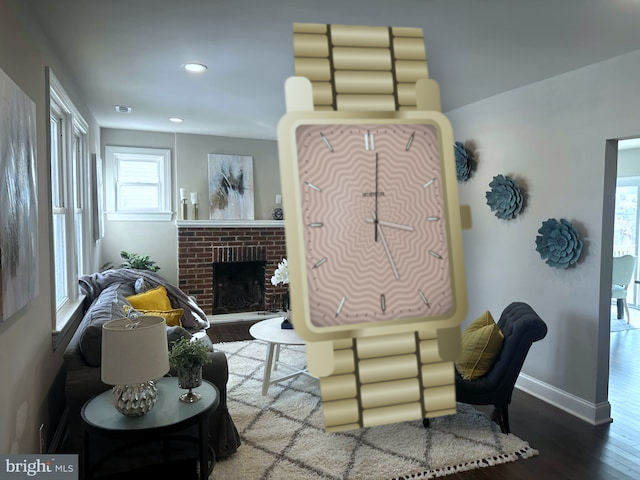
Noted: {"hour": 3, "minute": 27, "second": 1}
